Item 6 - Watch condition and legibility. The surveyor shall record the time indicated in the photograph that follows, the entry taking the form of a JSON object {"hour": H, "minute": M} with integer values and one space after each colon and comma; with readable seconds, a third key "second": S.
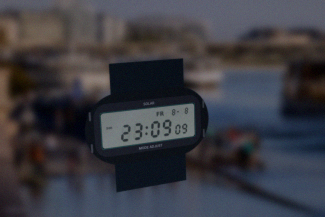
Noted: {"hour": 23, "minute": 9, "second": 9}
